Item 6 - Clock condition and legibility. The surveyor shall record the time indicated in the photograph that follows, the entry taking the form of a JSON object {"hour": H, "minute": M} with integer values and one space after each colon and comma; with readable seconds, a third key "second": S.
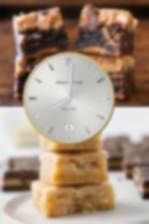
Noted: {"hour": 8, "minute": 1}
